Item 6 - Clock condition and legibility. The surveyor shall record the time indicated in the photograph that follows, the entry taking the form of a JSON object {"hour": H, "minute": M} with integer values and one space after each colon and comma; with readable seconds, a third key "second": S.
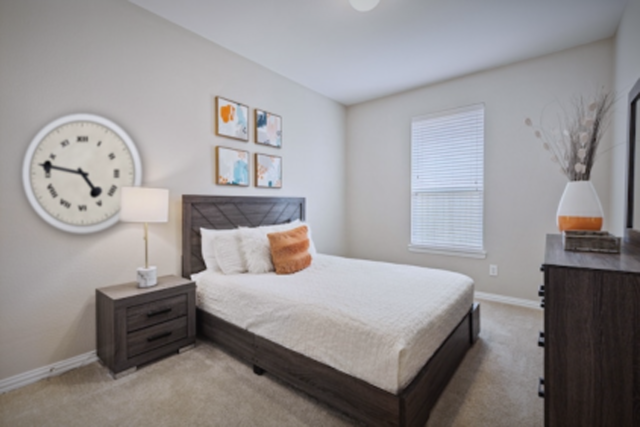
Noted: {"hour": 4, "minute": 47}
